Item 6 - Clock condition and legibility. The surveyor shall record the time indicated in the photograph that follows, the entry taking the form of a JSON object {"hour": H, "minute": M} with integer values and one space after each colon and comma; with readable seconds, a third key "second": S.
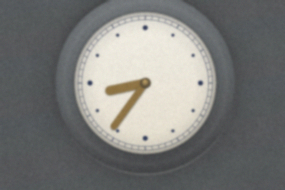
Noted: {"hour": 8, "minute": 36}
